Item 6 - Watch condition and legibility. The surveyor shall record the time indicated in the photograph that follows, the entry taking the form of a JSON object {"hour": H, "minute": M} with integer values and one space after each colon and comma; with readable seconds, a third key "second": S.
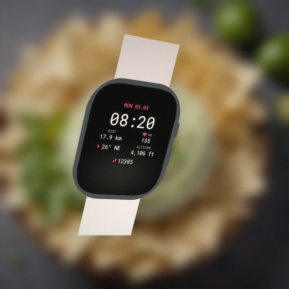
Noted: {"hour": 8, "minute": 20}
